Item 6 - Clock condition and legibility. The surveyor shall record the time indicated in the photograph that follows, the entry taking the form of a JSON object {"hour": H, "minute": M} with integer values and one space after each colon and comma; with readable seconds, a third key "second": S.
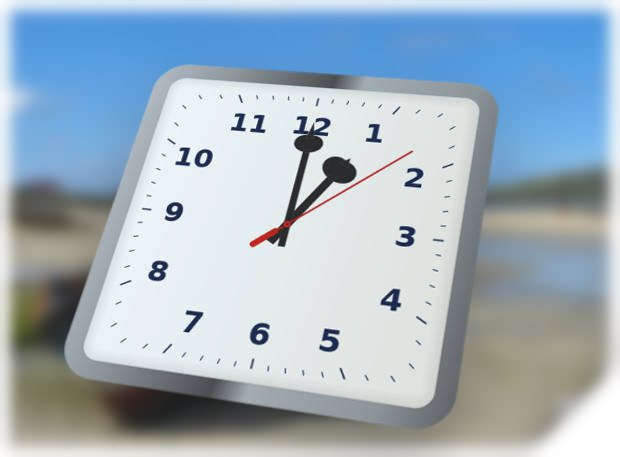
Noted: {"hour": 1, "minute": 0, "second": 8}
